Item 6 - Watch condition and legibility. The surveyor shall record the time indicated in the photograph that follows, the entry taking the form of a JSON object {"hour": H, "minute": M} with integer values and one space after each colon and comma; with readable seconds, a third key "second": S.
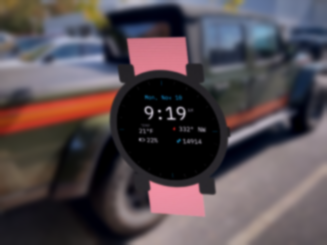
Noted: {"hour": 9, "minute": 19}
